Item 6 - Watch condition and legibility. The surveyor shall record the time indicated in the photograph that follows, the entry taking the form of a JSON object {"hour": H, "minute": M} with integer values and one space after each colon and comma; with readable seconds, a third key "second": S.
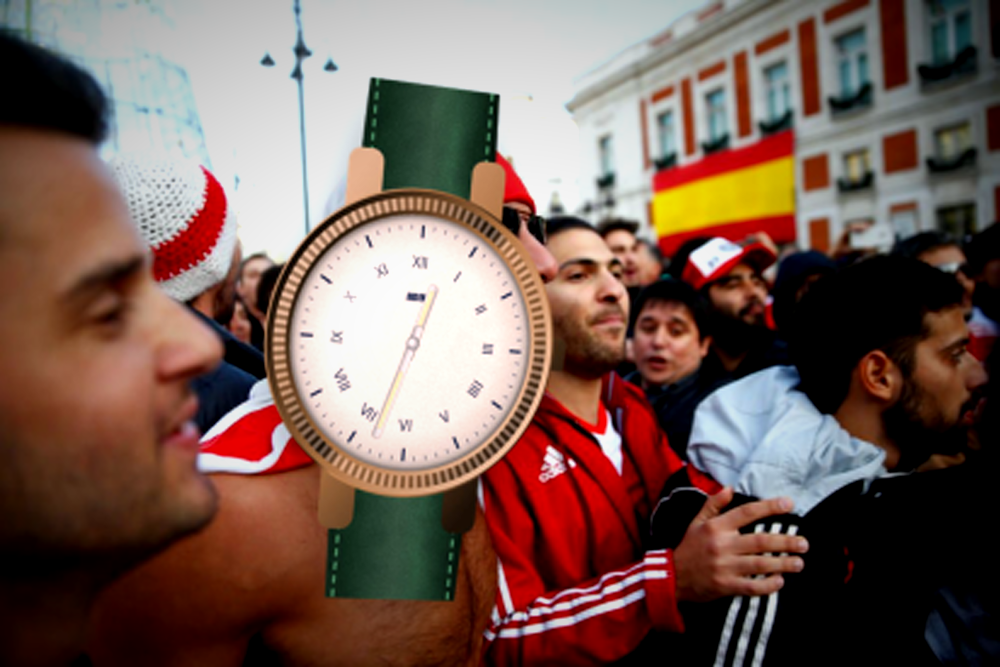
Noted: {"hour": 12, "minute": 33}
